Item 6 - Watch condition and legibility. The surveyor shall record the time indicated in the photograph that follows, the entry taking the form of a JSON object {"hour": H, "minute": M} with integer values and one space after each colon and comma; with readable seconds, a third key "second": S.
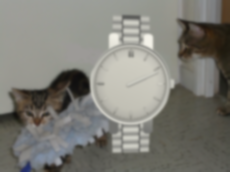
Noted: {"hour": 2, "minute": 11}
